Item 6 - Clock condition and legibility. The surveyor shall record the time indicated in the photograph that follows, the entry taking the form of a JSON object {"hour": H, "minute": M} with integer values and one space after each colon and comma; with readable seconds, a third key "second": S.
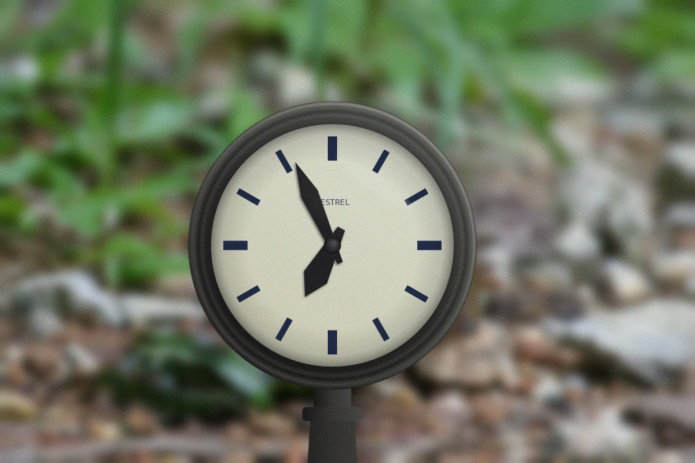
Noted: {"hour": 6, "minute": 56}
